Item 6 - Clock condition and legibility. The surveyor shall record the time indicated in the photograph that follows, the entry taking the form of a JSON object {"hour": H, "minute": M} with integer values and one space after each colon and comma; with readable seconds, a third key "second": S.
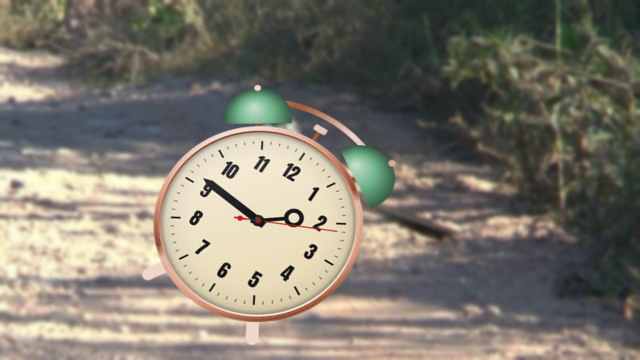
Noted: {"hour": 1, "minute": 46, "second": 11}
